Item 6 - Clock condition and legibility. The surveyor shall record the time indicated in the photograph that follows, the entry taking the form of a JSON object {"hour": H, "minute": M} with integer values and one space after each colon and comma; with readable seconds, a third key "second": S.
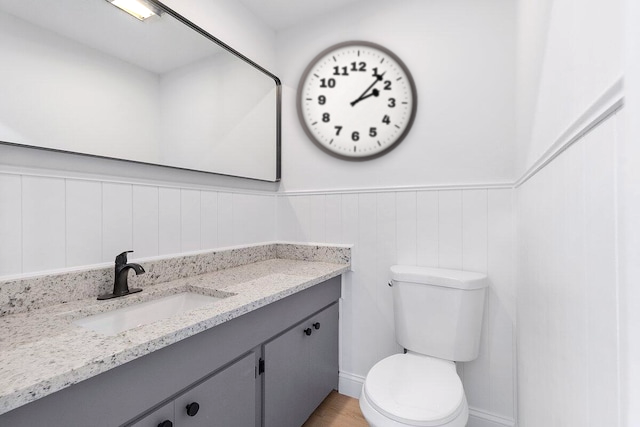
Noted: {"hour": 2, "minute": 7}
